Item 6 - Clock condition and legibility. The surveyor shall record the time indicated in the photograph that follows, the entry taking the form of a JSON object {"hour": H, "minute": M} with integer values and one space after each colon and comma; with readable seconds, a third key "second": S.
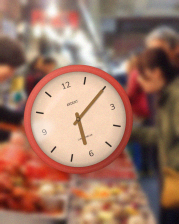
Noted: {"hour": 6, "minute": 10}
